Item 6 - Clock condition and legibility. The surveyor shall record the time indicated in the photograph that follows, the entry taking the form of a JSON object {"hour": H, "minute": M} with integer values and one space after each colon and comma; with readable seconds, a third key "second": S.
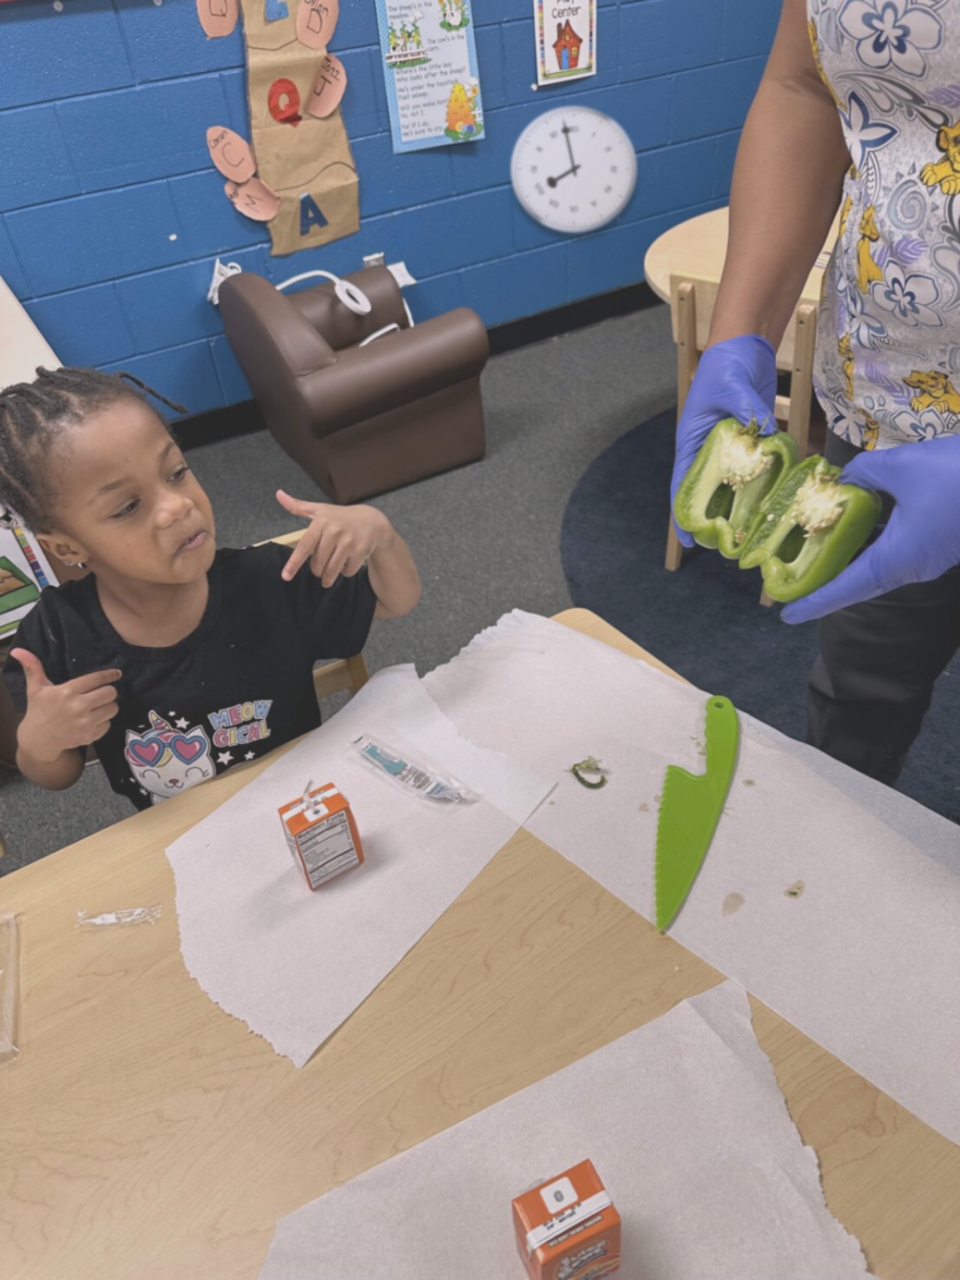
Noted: {"hour": 7, "minute": 58}
